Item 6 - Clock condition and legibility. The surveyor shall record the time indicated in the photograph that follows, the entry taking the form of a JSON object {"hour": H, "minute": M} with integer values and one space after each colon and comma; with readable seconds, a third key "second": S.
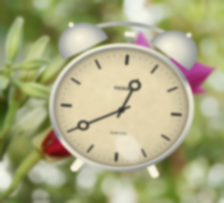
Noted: {"hour": 12, "minute": 40}
